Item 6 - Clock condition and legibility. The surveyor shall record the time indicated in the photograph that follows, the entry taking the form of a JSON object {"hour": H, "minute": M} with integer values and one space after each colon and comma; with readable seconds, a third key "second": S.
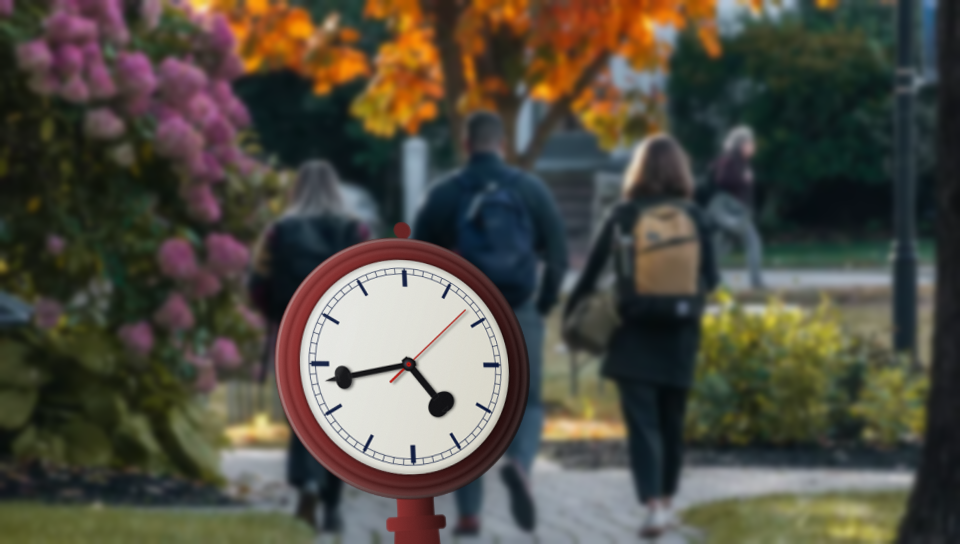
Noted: {"hour": 4, "minute": 43, "second": 8}
